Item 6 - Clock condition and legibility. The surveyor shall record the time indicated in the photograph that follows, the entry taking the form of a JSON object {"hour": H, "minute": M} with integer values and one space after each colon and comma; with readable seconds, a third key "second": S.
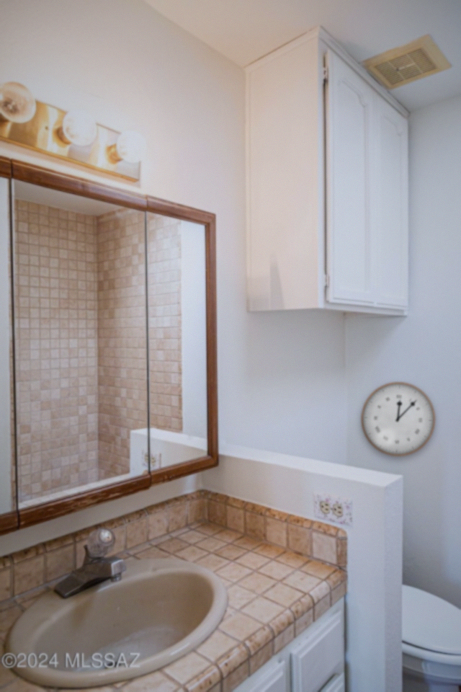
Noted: {"hour": 12, "minute": 7}
